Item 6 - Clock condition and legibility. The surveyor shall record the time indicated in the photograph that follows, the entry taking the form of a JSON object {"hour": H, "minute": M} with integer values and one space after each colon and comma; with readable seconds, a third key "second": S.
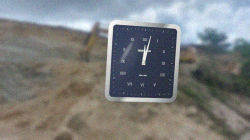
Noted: {"hour": 12, "minute": 2}
